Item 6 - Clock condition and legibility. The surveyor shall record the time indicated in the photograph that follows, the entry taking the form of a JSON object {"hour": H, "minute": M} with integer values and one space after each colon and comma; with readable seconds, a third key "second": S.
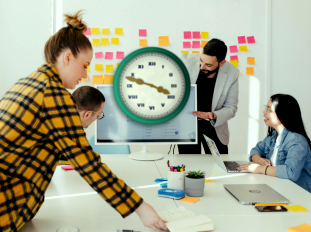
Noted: {"hour": 3, "minute": 48}
